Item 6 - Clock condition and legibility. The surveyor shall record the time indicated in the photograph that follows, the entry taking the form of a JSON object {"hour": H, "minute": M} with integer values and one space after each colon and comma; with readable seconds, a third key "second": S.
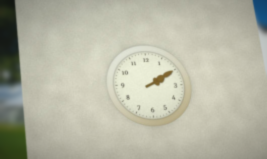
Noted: {"hour": 2, "minute": 10}
